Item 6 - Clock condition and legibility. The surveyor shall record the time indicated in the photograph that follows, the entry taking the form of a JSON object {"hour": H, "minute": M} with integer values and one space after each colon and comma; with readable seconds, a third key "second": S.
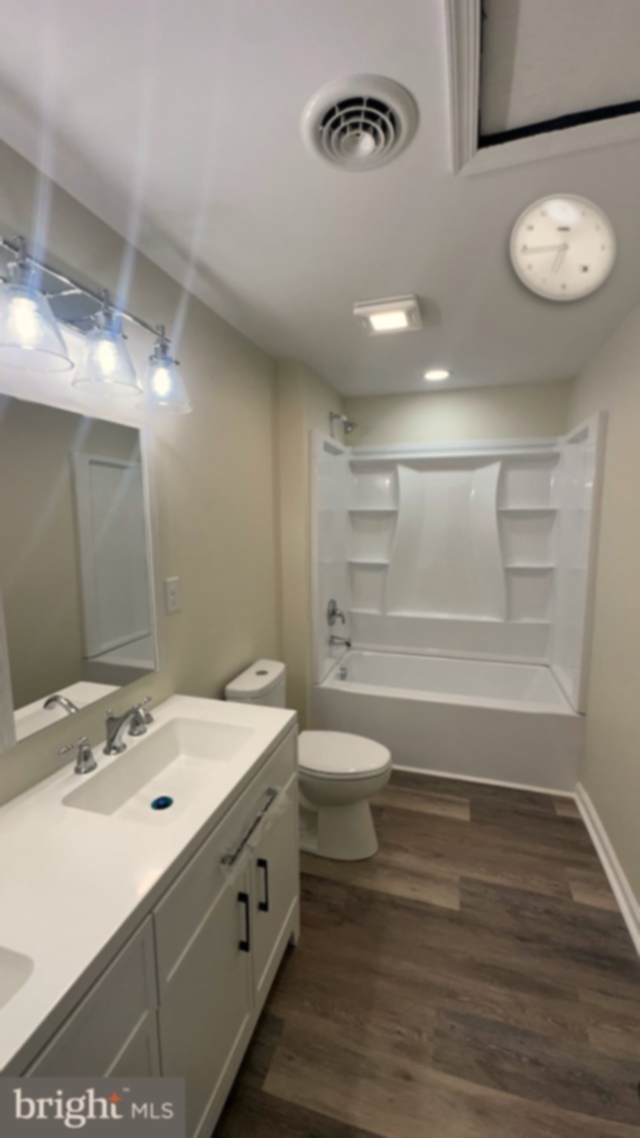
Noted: {"hour": 6, "minute": 44}
